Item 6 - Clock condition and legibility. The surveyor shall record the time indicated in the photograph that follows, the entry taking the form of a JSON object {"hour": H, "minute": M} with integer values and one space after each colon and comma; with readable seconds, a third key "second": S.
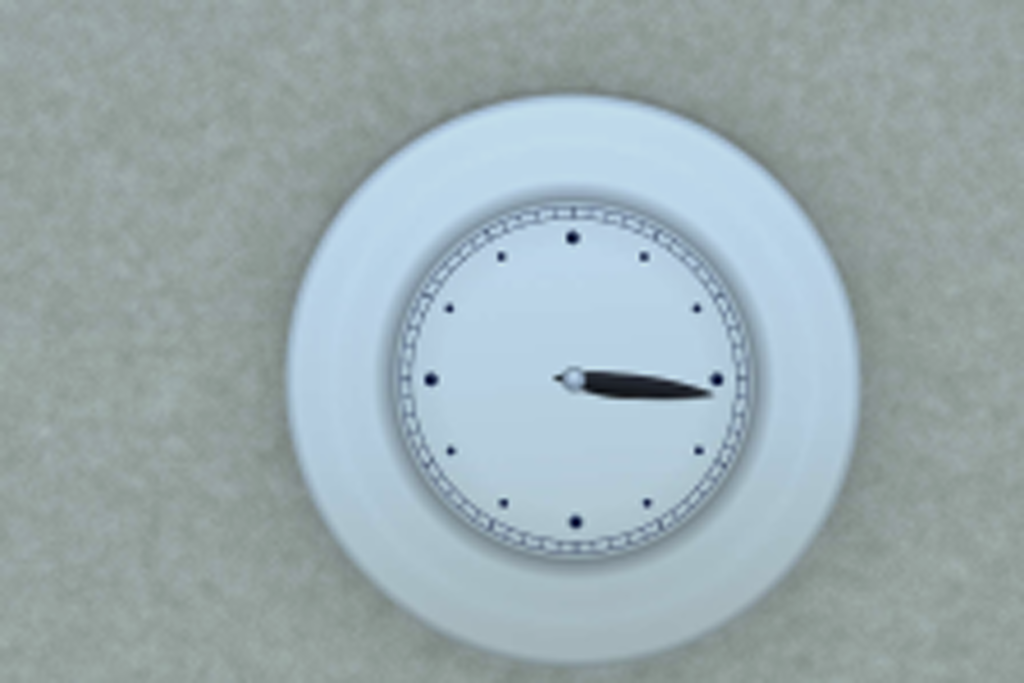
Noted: {"hour": 3, "minute": 16}
